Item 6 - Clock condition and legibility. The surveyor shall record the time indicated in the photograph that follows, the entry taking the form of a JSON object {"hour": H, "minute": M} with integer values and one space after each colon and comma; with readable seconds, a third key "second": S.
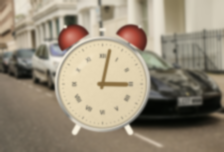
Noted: {"hour": 3, "minute": 2}
